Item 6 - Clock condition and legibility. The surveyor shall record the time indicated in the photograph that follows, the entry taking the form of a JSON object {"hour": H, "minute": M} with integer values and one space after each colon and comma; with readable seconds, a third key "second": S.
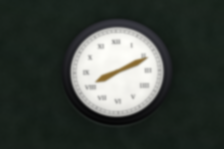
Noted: {"hour": 8, "minute": 11}
